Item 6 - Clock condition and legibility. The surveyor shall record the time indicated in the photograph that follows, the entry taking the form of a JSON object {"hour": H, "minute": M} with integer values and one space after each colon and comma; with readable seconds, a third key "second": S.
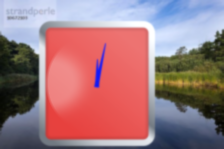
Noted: {"hour": 12, "minute": 2}
